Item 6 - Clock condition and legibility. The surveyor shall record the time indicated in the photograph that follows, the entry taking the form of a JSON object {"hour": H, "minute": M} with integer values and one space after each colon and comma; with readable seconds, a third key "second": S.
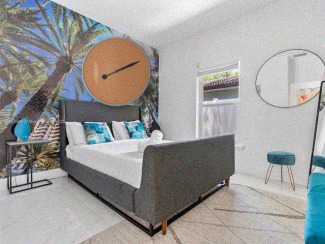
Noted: {"hour": 8, "minute": 11}
